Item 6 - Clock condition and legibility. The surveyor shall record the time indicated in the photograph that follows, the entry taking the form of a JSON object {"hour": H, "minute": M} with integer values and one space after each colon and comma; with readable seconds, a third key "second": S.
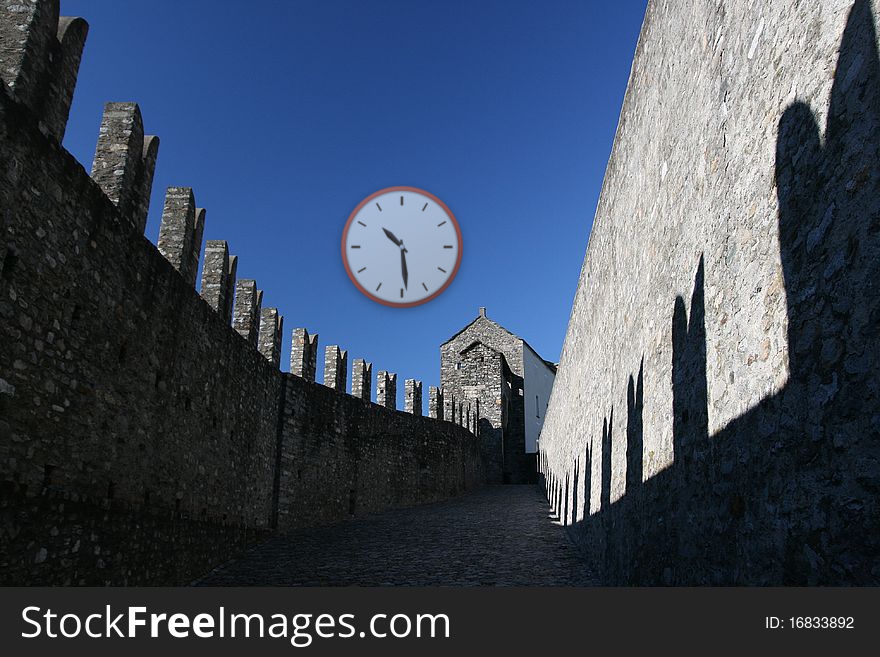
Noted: {"hour": 10, "minute": 29}
